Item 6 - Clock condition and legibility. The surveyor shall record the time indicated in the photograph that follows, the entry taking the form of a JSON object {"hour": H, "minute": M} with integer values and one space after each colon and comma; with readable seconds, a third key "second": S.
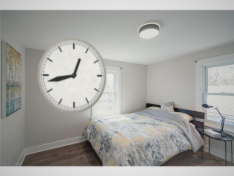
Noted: {"hour": 12, "minute": 43}
